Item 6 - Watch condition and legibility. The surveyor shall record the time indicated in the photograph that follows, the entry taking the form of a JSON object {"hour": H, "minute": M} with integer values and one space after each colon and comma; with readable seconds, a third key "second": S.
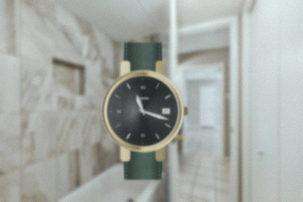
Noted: {"hour": 11, "minute": 18}
